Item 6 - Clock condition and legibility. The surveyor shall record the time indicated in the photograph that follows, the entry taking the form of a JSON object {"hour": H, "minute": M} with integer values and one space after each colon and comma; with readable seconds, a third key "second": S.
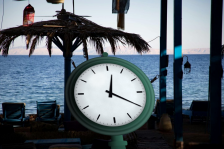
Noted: {"hour": 12, "minute": 20}
